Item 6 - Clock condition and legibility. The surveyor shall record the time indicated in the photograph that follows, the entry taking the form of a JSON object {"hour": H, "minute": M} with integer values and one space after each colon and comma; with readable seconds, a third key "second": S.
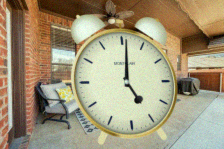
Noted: {"hour": 5, "minute": 1}
